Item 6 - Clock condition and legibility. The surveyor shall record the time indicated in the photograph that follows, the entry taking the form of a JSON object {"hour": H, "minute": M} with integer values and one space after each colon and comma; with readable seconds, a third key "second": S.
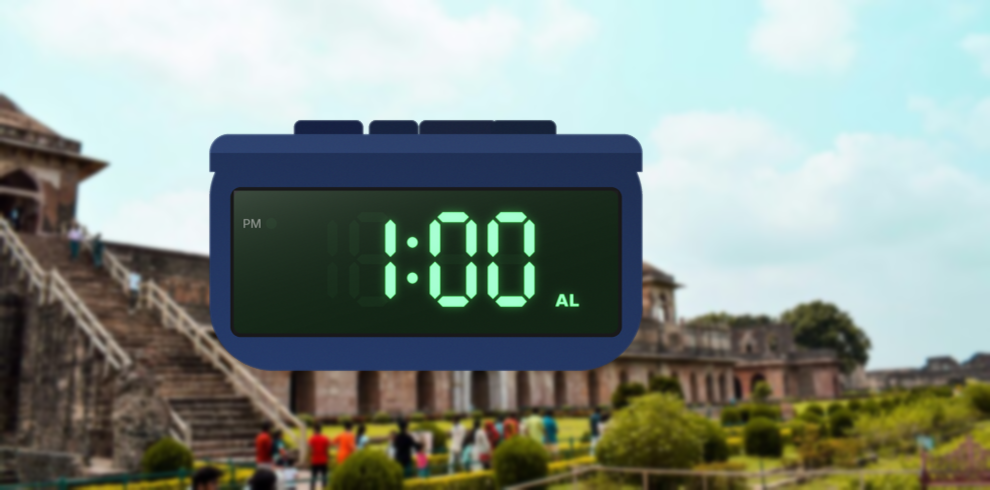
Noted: {"hour": 1, "minute": 0}
